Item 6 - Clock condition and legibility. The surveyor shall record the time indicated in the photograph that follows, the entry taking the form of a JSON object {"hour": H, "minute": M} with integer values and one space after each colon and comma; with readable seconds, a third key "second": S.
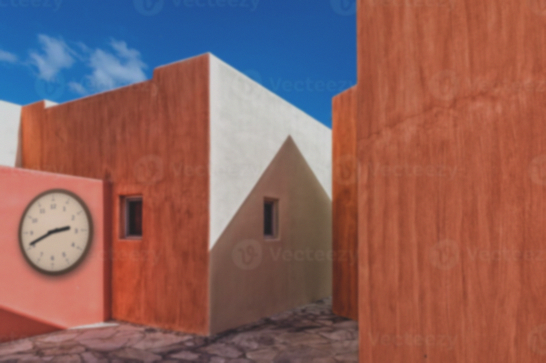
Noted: {"hour": 2, "minute": 41}
